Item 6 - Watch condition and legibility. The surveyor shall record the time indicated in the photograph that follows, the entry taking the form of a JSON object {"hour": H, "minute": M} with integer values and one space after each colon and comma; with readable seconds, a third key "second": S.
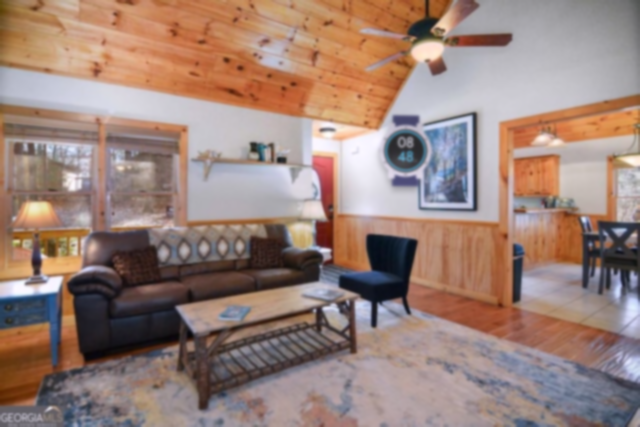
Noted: {"hour": 8, "minute": 48}
